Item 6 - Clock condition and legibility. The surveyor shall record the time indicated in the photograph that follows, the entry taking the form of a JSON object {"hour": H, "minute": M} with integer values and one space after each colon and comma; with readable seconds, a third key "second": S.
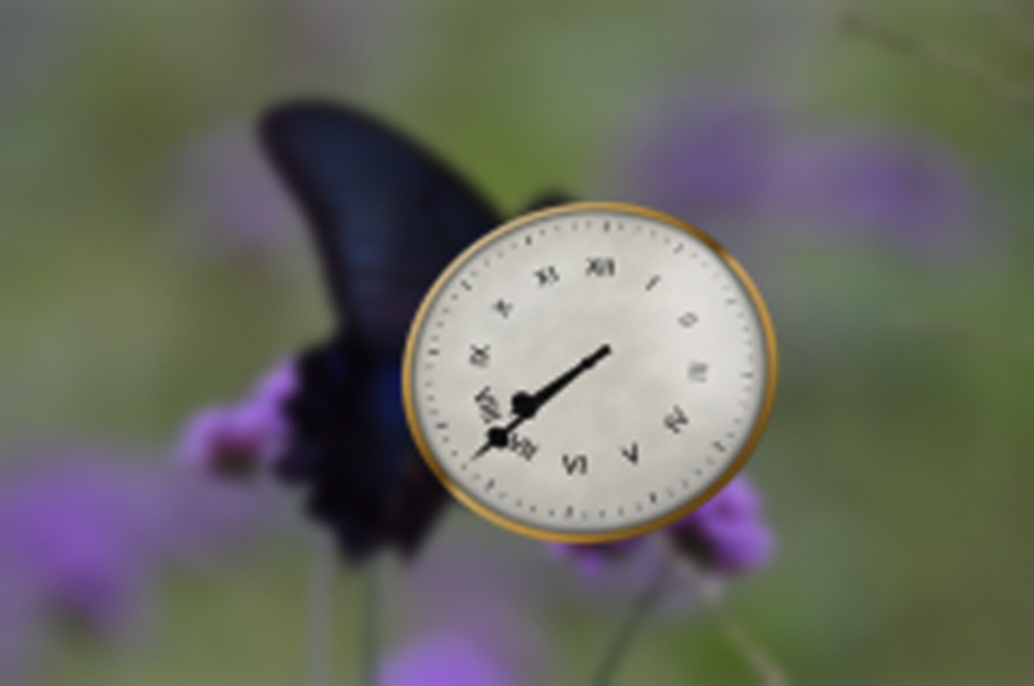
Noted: {"hour": 7, "minute": 37}
